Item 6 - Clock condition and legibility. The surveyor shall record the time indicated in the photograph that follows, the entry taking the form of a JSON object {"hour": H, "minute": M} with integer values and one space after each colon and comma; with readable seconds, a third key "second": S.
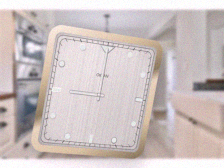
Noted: {"hour": 9, "minute": 0}
